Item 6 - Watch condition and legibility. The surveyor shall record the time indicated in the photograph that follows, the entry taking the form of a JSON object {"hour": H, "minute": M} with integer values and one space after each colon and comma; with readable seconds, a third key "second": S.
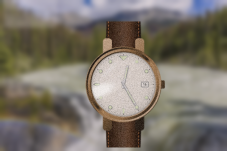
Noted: {"hour": 12, "minute": 25}
